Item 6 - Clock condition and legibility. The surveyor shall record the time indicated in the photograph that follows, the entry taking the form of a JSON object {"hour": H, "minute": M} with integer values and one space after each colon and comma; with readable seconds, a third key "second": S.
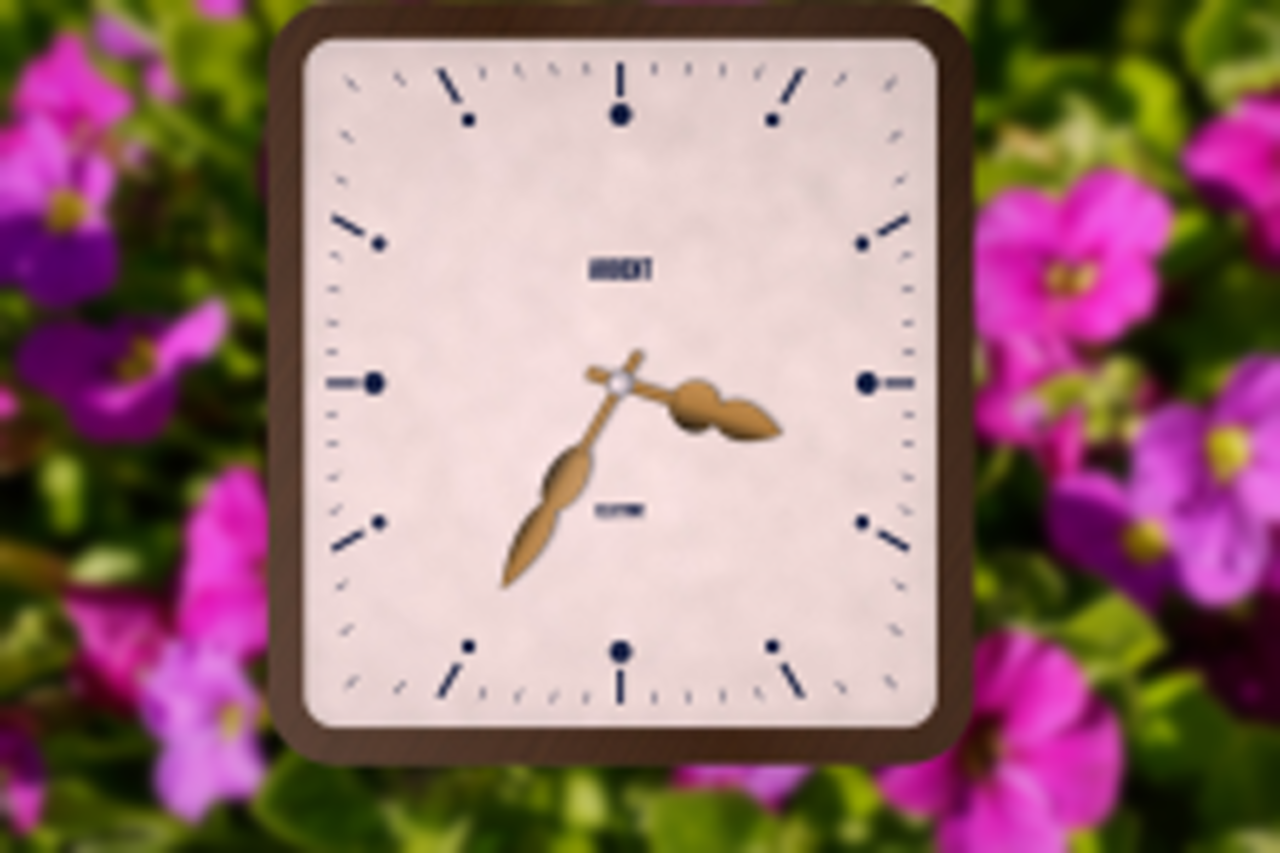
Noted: {"hour": 3, "minute": 35}
